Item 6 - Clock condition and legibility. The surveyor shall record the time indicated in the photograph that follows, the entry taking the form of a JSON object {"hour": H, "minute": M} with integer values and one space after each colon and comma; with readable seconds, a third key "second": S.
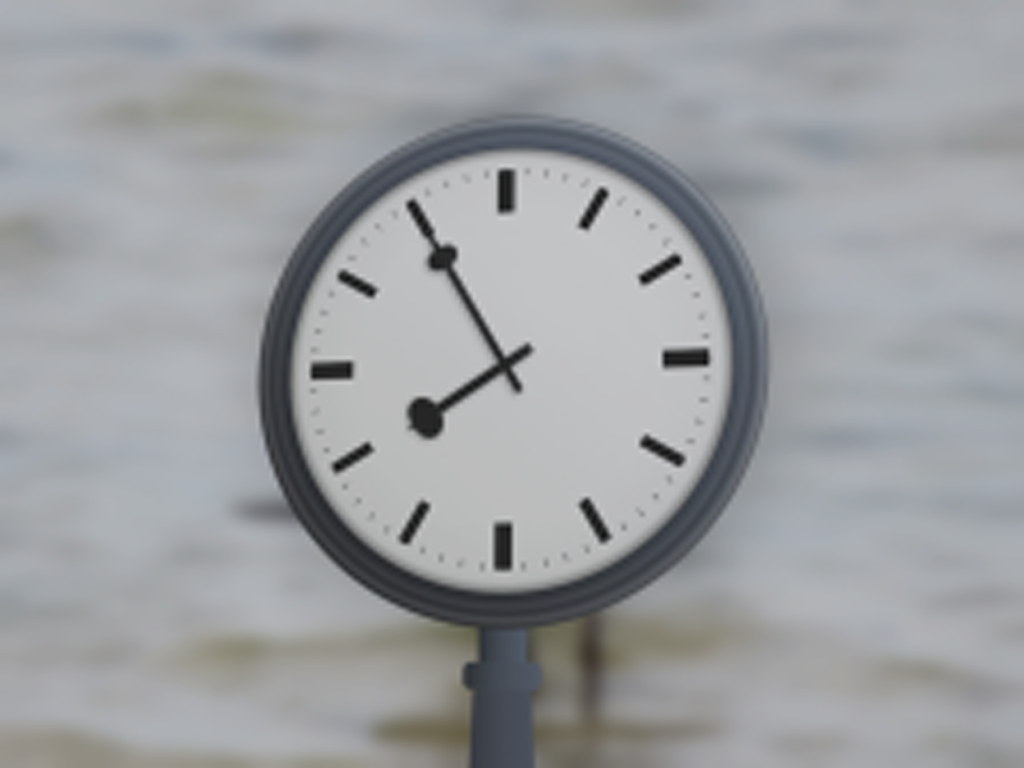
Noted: {"hour": 7, "minute": 55}
